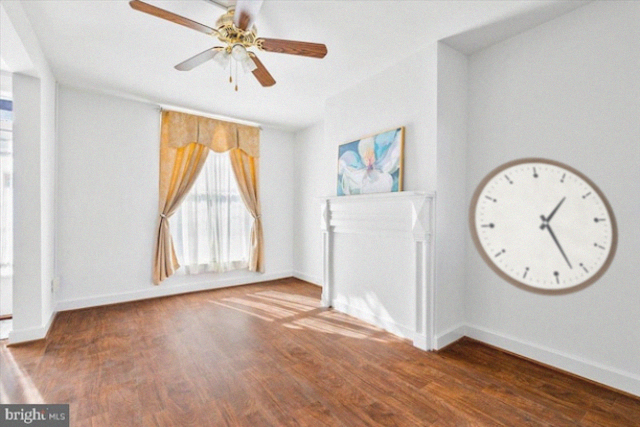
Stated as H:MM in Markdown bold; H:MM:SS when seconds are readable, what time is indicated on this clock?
**1:27**
